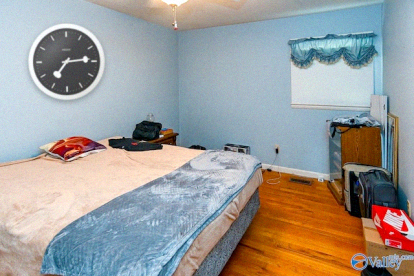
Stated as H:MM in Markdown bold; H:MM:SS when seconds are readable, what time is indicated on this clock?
**7:14**
